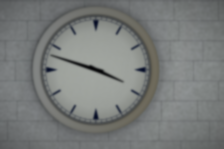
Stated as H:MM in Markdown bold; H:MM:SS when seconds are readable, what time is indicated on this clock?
**3:48**
